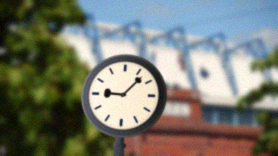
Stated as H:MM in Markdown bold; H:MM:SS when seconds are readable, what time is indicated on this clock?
**9:07**
